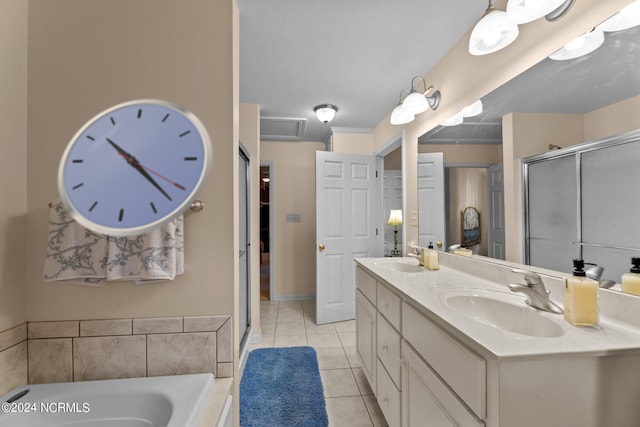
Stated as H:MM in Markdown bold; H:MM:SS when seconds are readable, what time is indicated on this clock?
**10:22:20**
